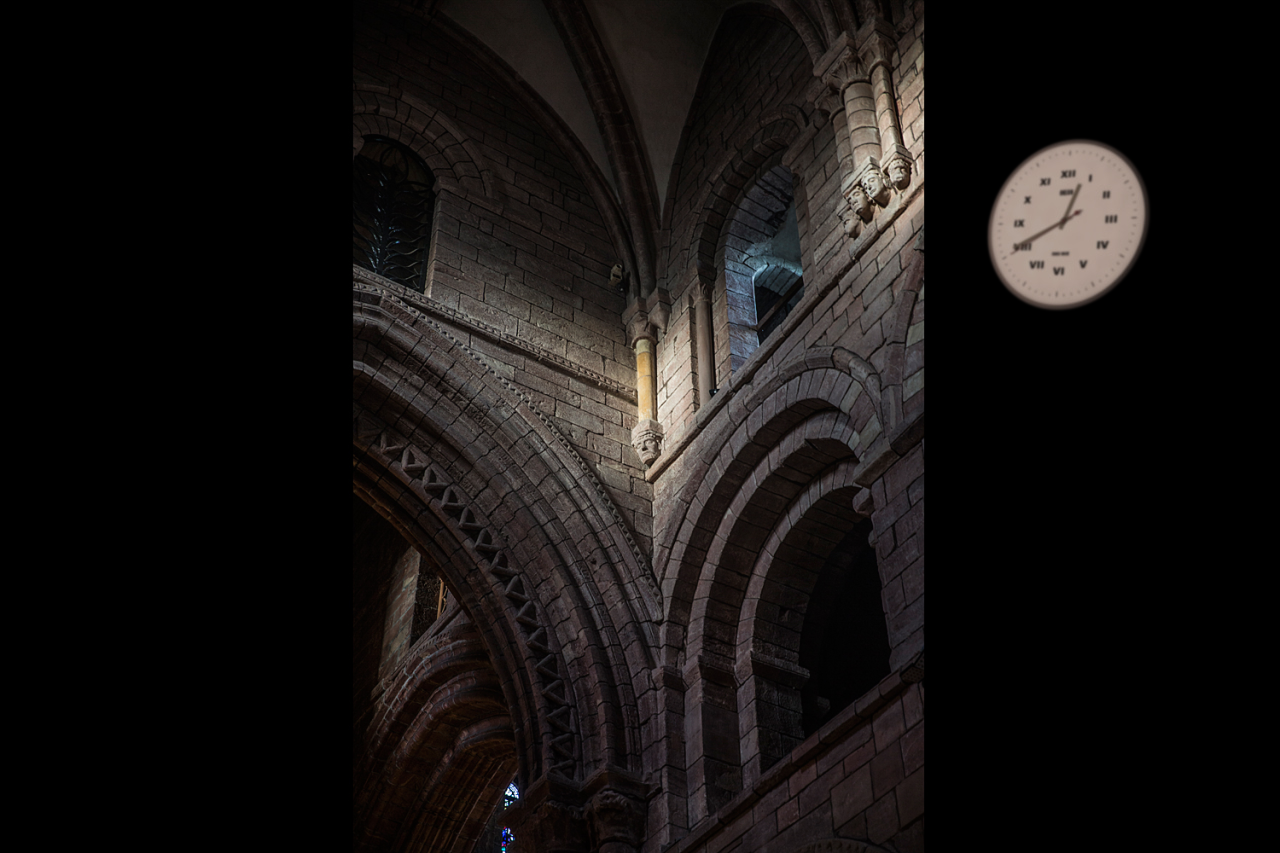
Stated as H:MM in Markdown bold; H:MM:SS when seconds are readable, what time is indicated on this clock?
**12:40:40**
